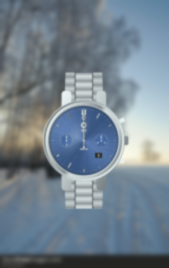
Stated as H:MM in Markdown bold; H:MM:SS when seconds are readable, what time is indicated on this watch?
**12:00**
